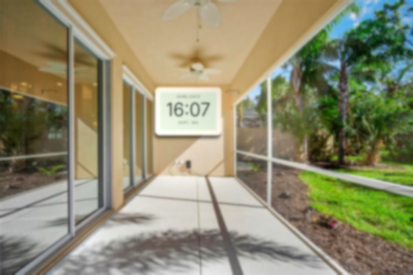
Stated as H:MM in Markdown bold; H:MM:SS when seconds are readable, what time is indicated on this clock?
**16:07**
